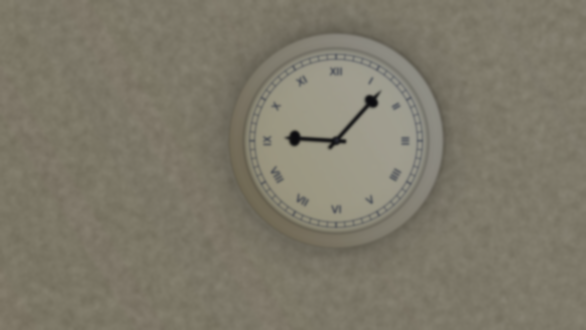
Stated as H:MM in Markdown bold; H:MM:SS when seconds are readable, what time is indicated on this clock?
**9:07**
